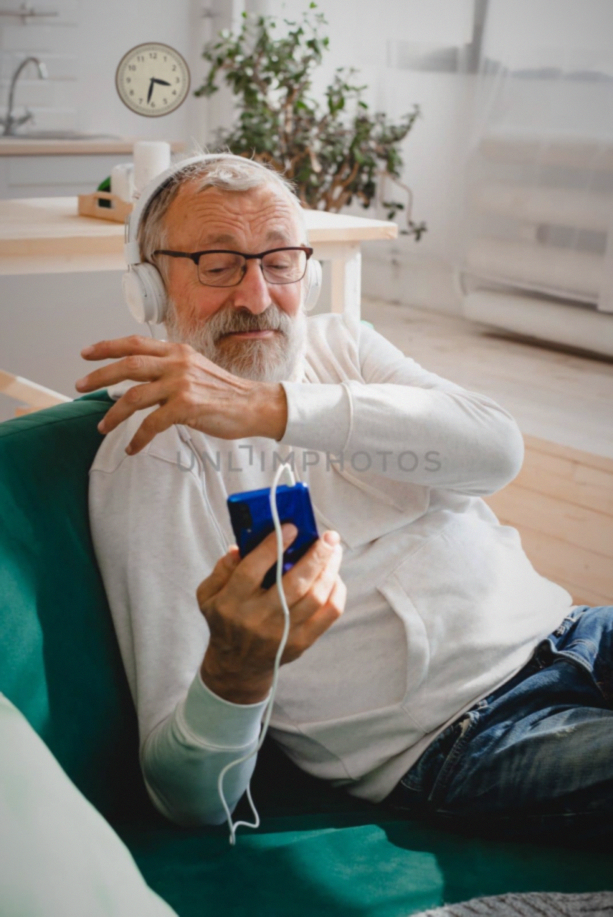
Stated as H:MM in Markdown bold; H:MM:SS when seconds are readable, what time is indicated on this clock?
**3:32**
